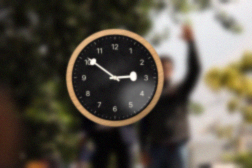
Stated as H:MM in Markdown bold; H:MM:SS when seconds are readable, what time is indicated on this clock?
**2:51**
